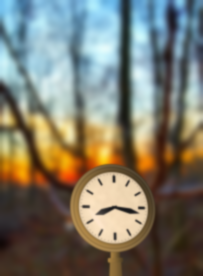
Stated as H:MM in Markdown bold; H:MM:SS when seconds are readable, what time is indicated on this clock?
**8:17**
